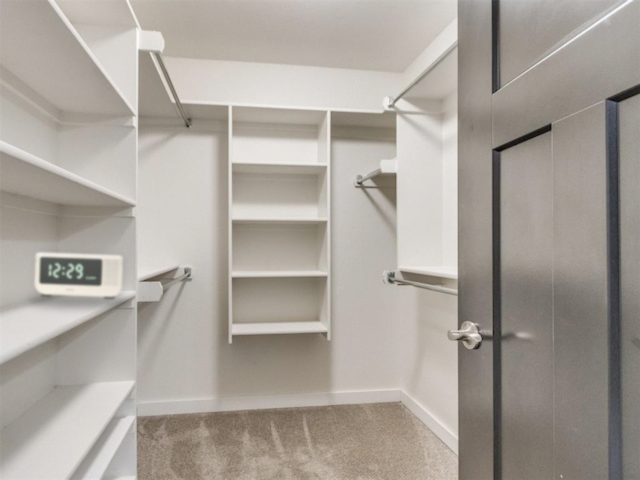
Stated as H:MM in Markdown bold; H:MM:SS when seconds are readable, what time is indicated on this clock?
**12:29**
